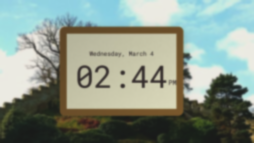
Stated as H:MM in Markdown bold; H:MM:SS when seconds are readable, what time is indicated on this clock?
**2:44**
